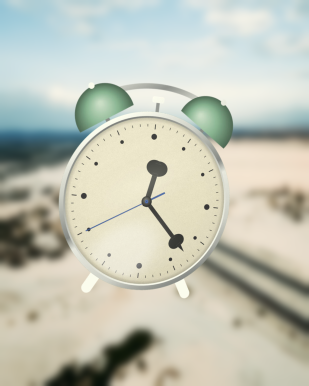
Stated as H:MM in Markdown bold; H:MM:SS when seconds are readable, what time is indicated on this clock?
**12:22:40**
